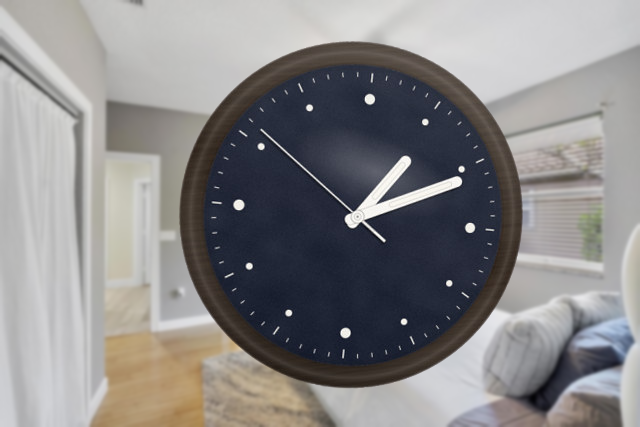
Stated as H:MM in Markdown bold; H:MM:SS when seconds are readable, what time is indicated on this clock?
**1:10:51**
